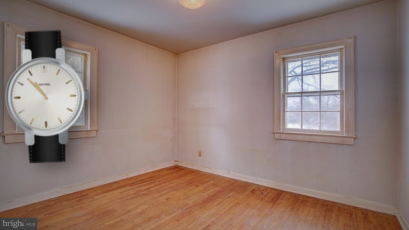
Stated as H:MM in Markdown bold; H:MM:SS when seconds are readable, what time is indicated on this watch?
**10:53**
